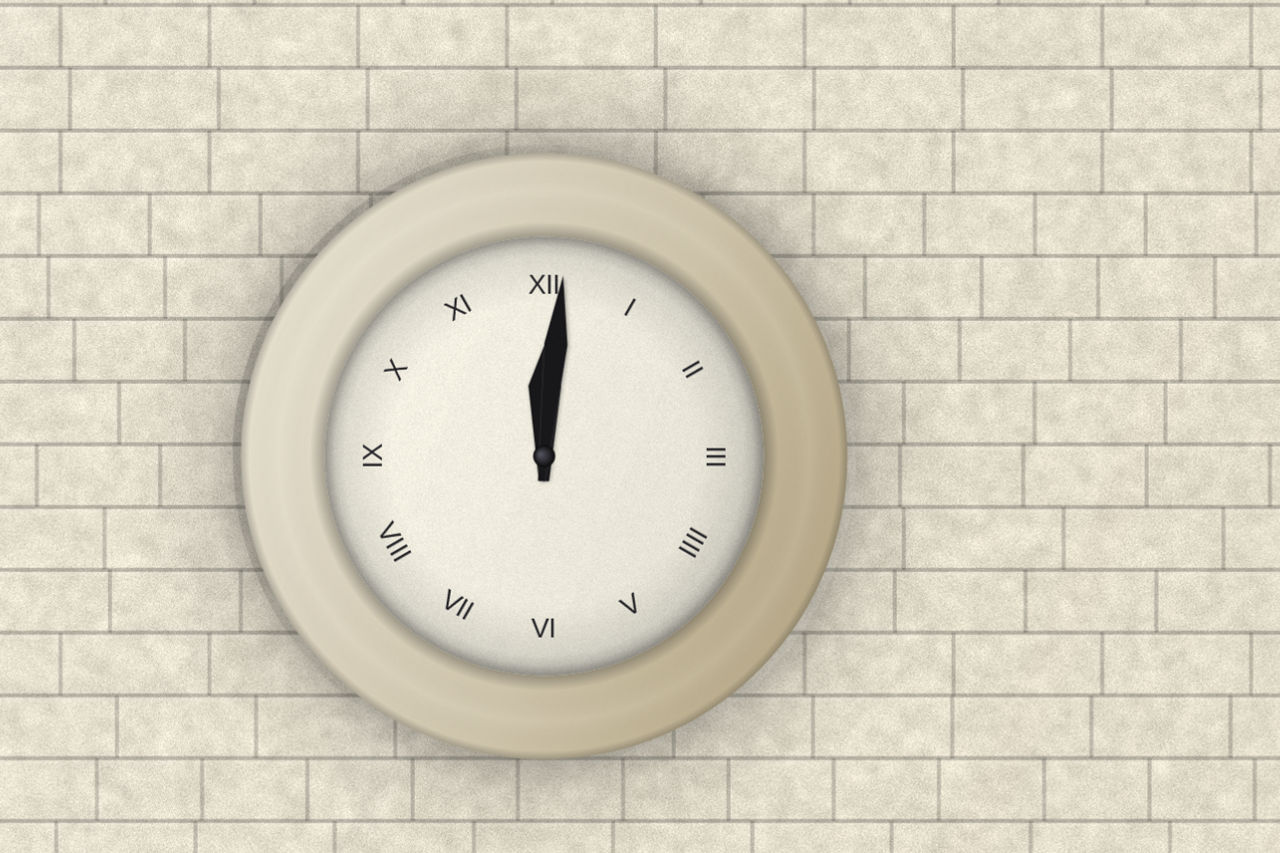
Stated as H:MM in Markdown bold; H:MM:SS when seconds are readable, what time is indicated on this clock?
**12:01**
